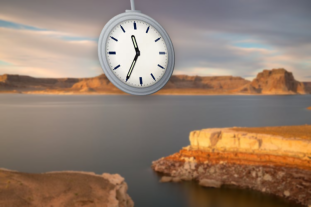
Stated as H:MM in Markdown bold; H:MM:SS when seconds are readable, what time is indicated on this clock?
**11:35**
